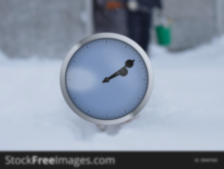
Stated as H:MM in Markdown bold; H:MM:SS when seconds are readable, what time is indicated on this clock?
**2:09**
